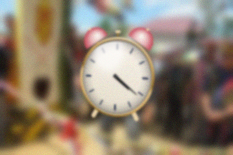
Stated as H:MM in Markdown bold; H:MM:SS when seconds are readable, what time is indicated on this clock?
**4:21**
